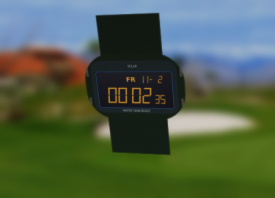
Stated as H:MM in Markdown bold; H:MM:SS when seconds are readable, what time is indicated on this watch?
**0:02:35**
